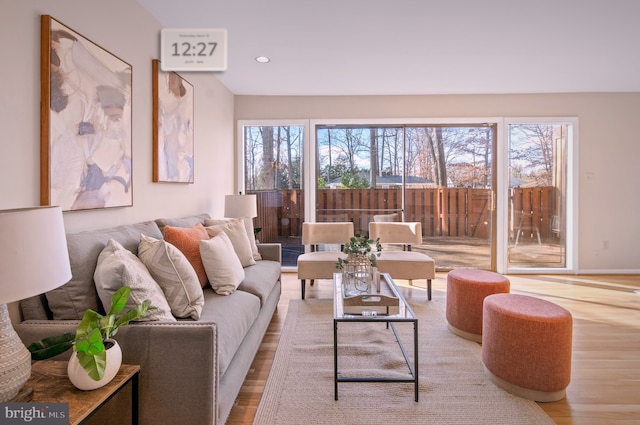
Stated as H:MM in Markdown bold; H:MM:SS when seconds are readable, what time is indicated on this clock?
**12:27**
